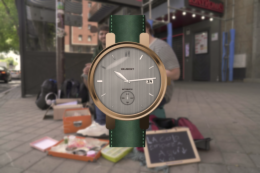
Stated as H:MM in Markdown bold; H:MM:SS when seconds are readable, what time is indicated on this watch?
**10:14**
